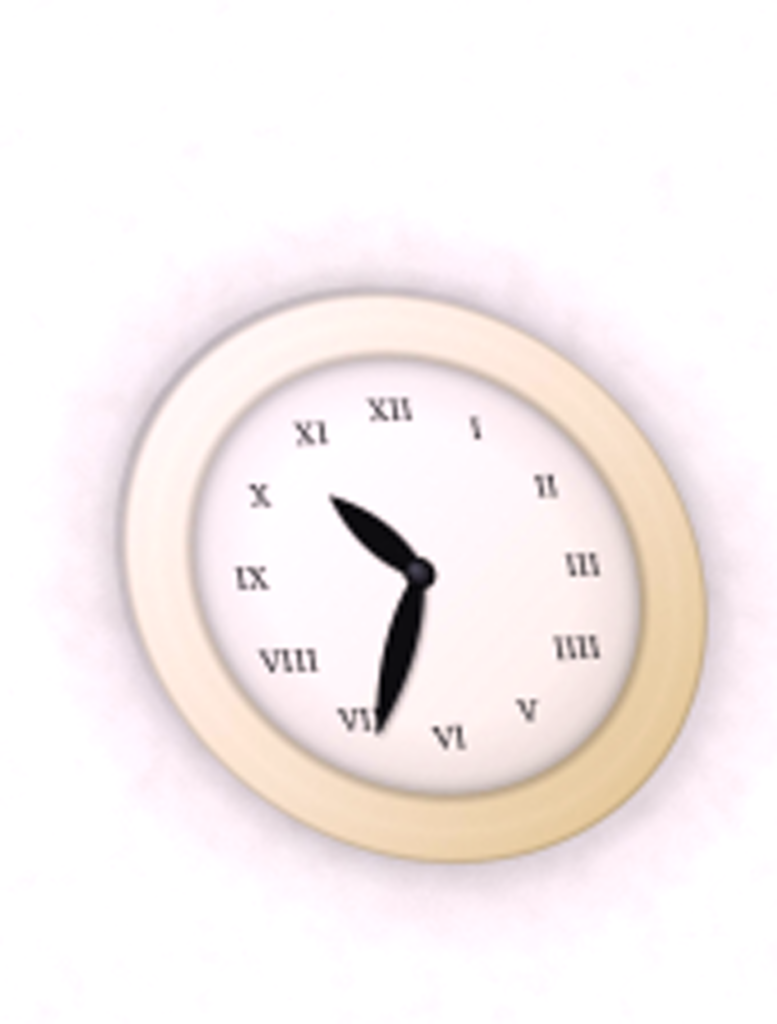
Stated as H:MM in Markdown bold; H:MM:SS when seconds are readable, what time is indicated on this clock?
**10:34**
